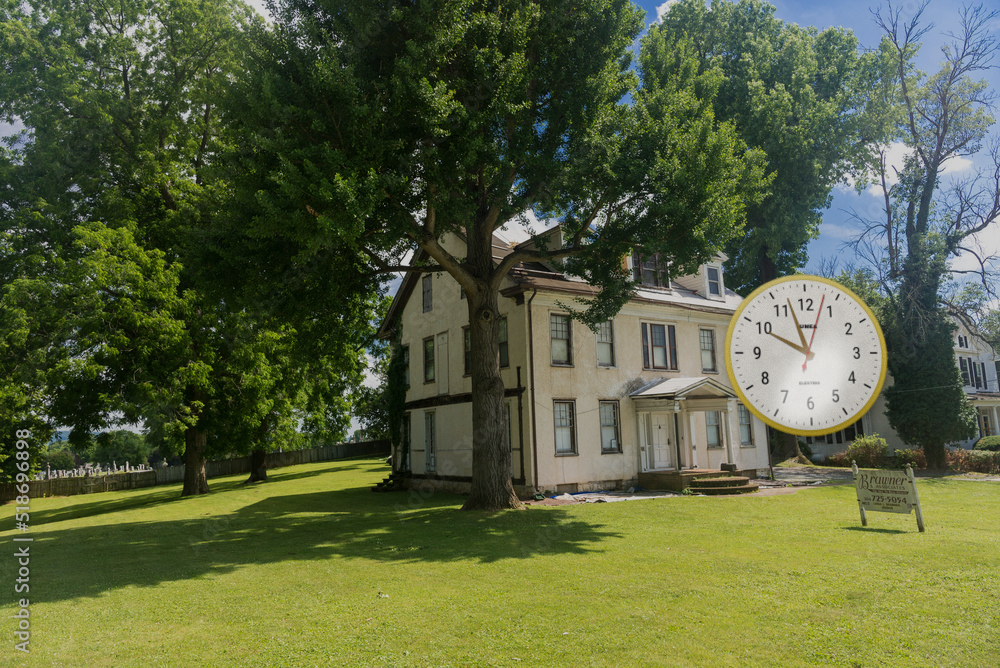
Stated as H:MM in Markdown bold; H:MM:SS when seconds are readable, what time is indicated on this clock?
**9:57:03**
